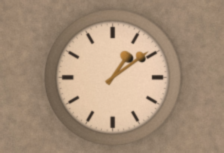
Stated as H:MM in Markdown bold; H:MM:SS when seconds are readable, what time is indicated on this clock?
**1:09**
